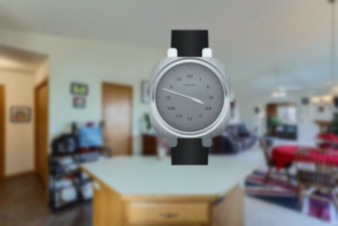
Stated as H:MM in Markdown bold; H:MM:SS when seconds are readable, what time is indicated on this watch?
**3:48**
